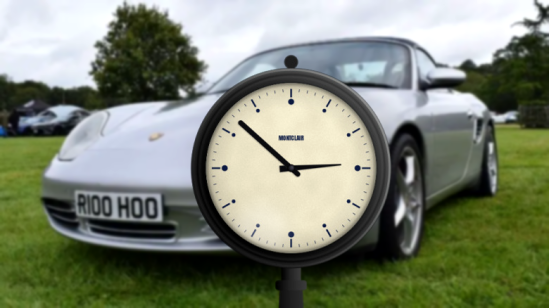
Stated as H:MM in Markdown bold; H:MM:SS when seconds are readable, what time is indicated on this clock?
**2:52**
